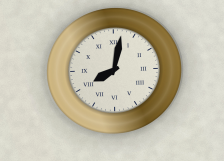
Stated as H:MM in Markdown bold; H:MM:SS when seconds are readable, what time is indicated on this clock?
**8:02**
